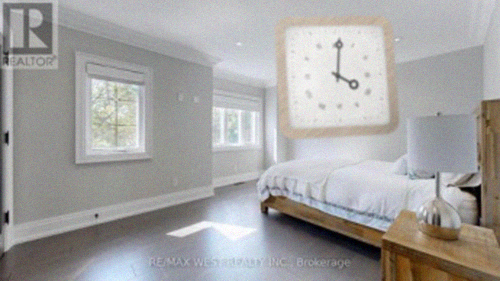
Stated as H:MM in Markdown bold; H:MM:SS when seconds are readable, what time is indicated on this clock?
**4:01**
